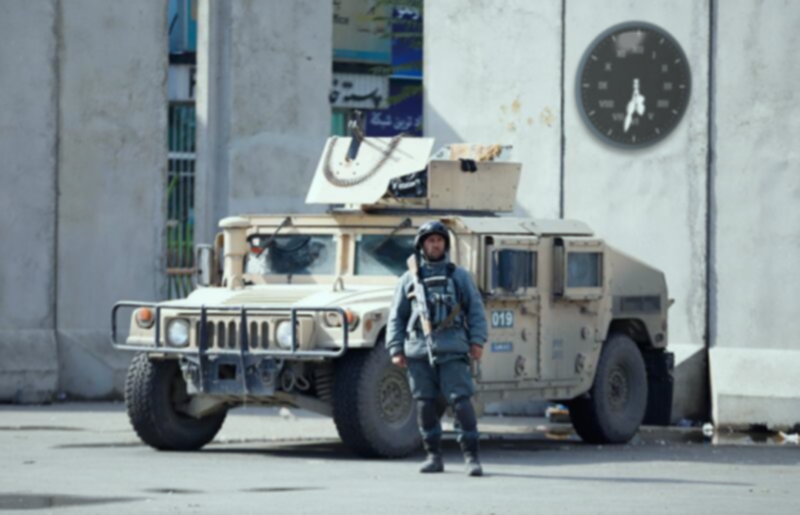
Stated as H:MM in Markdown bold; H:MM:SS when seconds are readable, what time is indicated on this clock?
**5:32**
